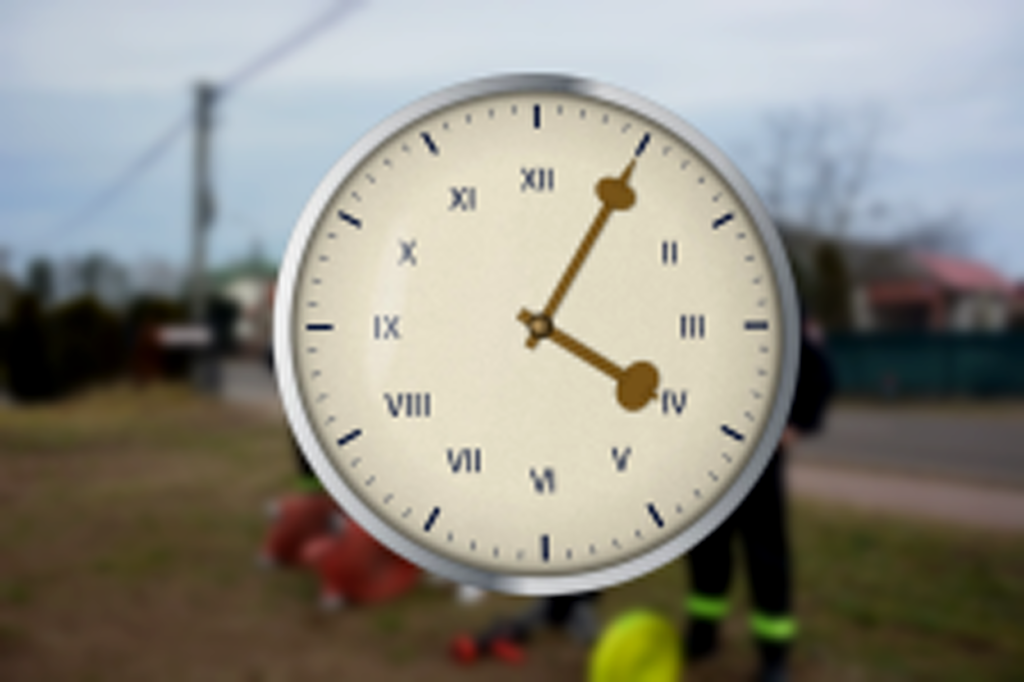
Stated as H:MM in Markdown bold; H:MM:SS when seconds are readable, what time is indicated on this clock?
**4:05**
